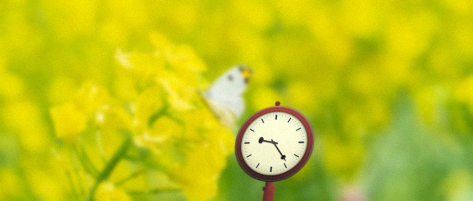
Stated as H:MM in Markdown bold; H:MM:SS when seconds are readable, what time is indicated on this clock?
**9:24**
